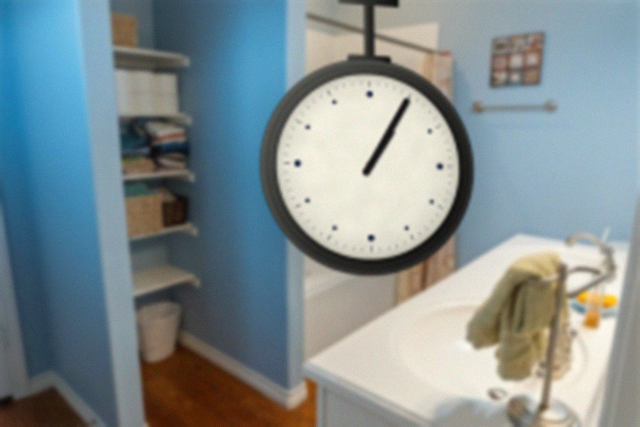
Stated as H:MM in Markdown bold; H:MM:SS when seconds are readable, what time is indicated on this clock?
**1:05**
